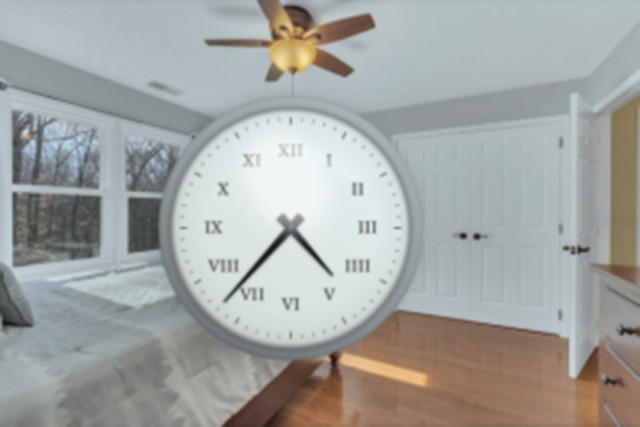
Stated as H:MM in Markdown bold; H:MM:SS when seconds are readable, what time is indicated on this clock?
**4:37**
